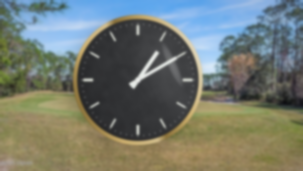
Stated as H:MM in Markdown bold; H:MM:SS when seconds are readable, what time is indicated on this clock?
**1:10**
